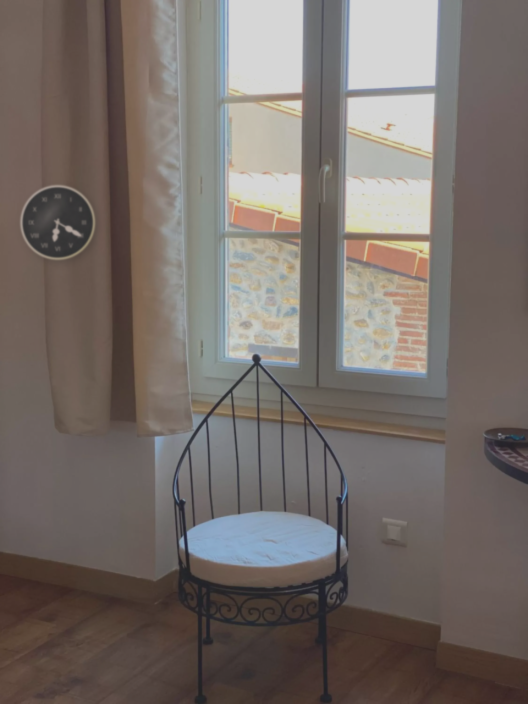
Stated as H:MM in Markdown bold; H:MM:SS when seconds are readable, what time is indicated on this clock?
**6:20**
